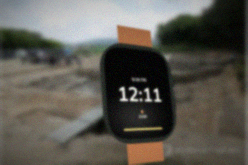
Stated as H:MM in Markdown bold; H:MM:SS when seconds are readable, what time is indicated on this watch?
**12:11**
